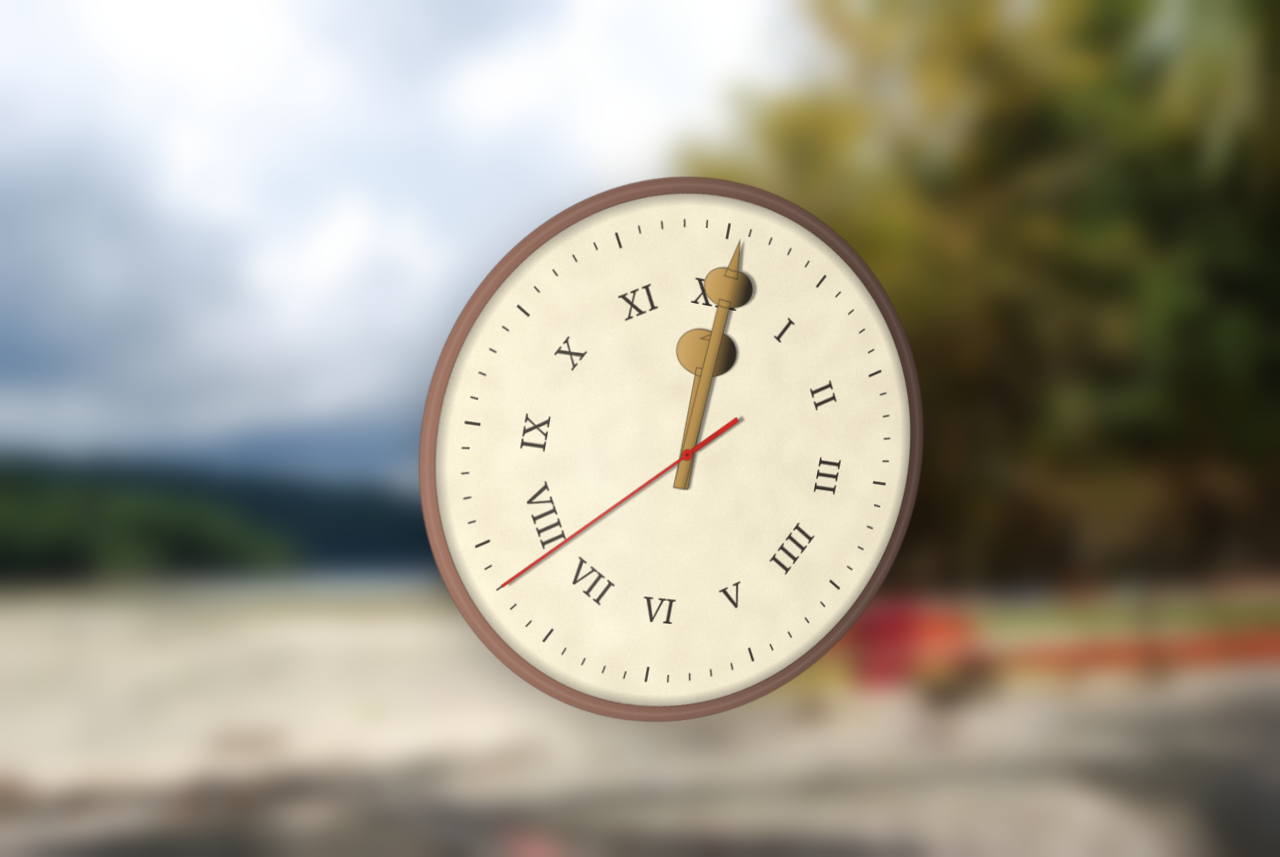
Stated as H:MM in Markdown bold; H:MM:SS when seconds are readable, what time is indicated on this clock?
**12:00:38**
